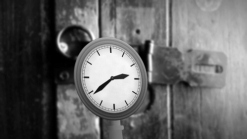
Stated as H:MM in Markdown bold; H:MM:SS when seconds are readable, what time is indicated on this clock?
**2:39**
